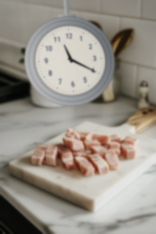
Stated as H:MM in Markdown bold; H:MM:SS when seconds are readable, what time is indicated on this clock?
**11:20**
